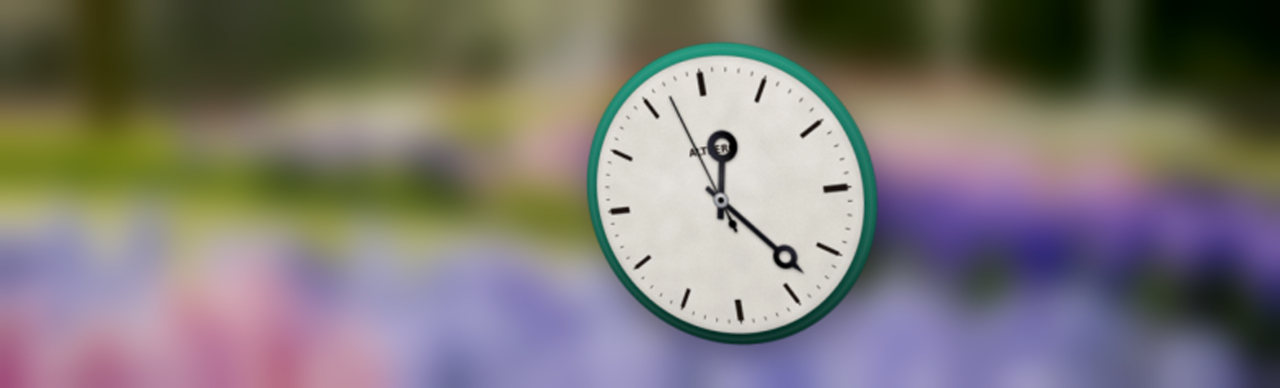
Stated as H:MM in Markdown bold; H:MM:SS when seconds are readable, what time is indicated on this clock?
**12:22:57**
